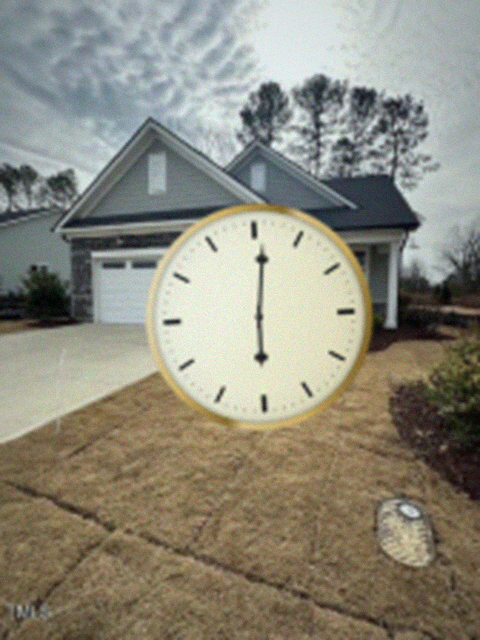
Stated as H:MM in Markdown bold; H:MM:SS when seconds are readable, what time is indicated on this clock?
**6:01**
